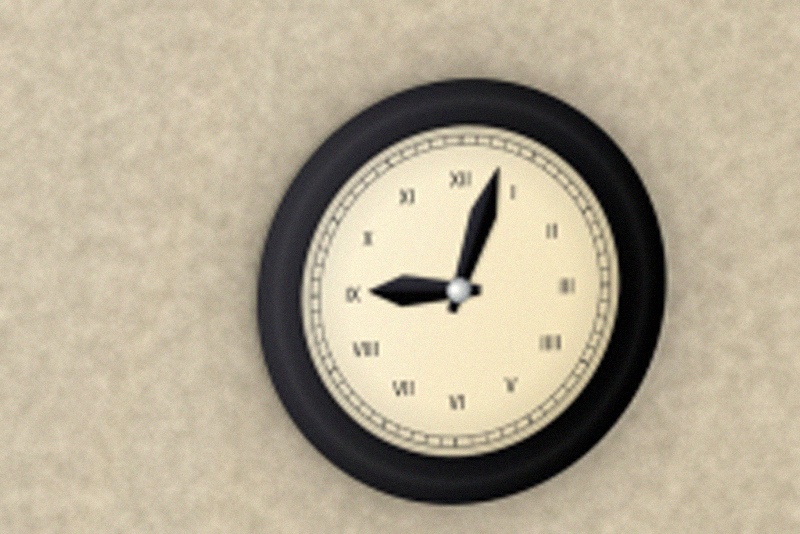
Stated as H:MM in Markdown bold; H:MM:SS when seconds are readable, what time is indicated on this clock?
**9:03**
